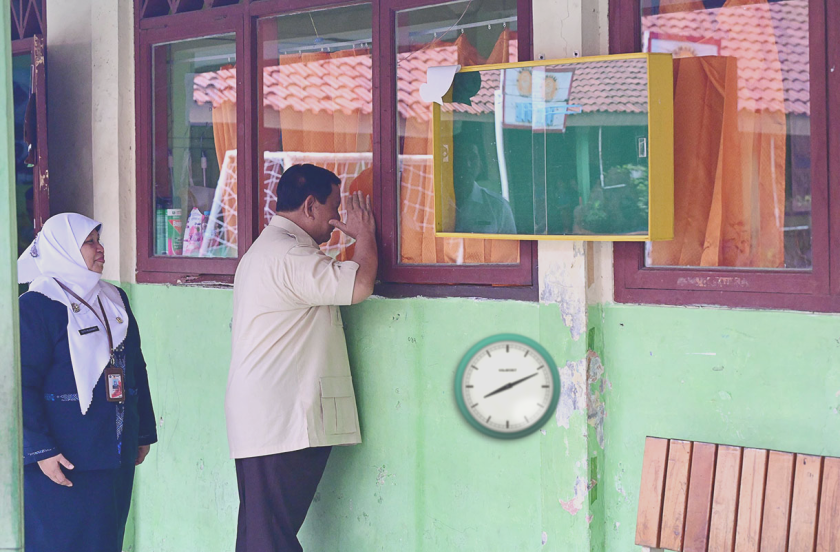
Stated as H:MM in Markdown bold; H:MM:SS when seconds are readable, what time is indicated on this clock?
**8:11**
